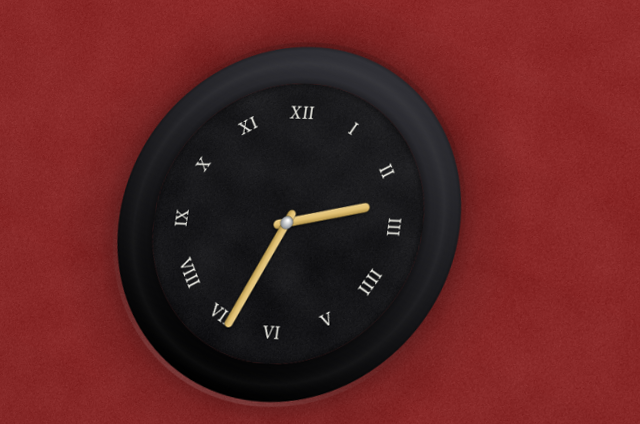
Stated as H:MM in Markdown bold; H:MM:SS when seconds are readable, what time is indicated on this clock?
**2:34**
